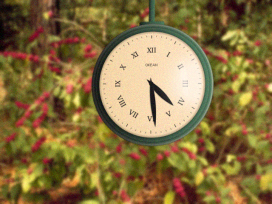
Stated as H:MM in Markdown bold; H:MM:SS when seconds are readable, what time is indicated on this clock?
**4:29**
